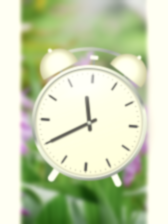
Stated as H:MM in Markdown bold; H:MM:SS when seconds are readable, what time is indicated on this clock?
**11:40**
